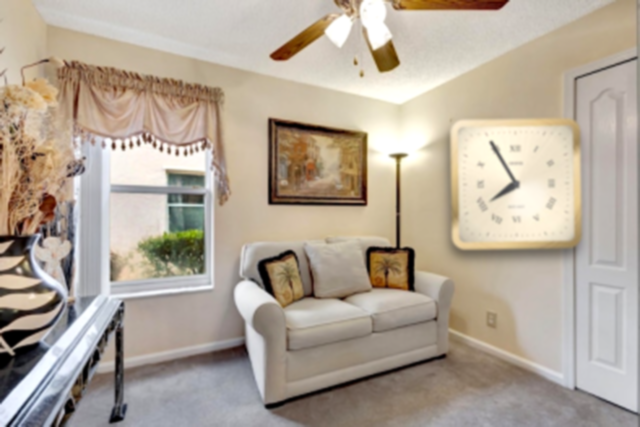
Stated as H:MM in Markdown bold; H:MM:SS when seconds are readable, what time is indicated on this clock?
**7:55**
